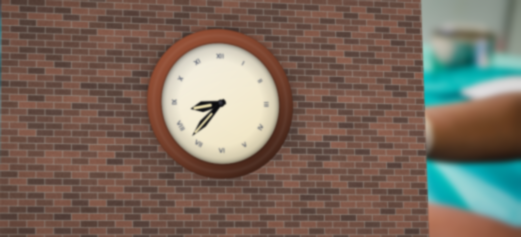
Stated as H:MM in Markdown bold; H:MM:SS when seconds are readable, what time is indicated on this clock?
**8:37**
